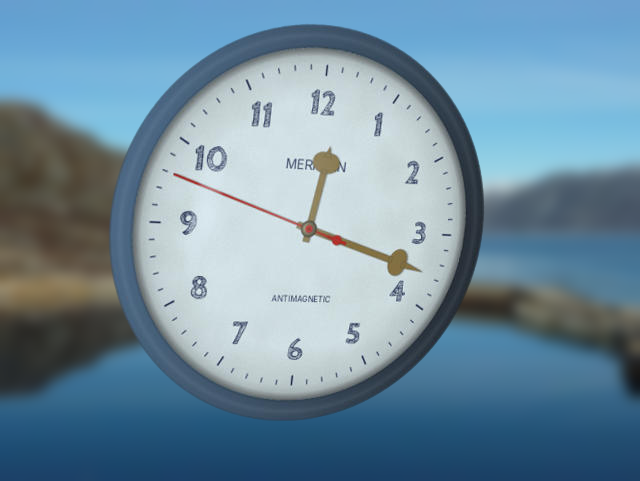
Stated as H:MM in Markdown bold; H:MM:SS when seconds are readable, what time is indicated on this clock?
**12:17:48**
